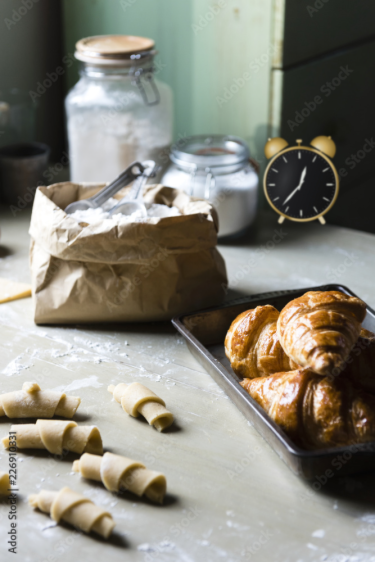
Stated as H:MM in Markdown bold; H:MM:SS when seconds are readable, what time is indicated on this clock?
**12:37**
